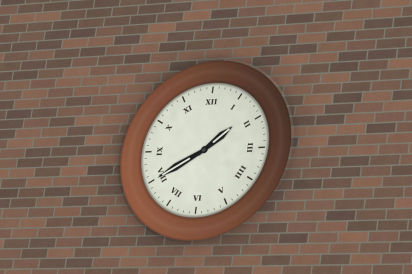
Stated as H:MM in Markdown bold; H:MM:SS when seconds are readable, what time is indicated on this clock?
**1:40**
